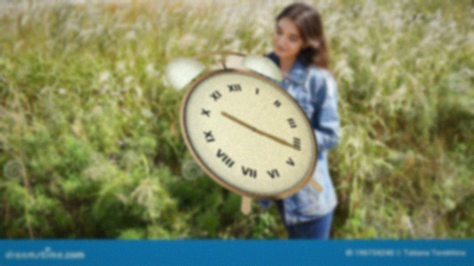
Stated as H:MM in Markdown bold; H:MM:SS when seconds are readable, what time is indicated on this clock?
**10:21**
